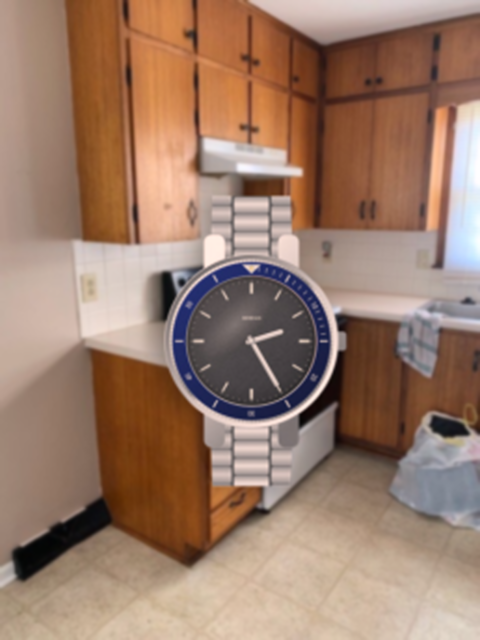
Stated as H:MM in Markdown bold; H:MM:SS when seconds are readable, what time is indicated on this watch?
**2:25**
